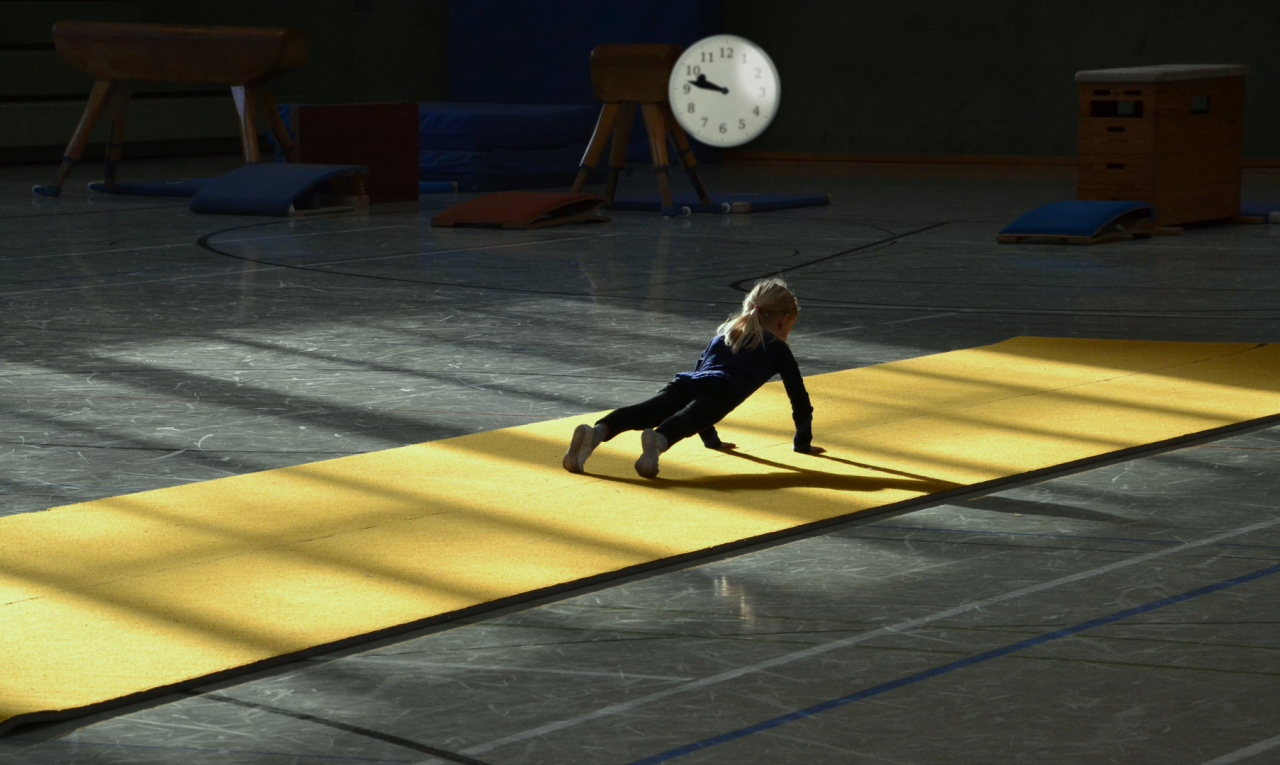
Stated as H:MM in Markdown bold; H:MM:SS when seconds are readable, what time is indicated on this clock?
**9:47**
